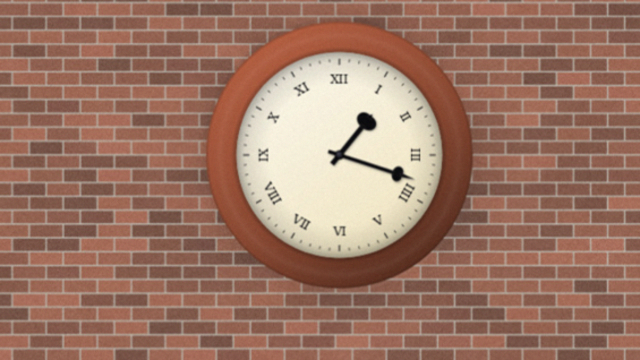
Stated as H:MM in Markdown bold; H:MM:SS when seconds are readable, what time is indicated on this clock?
**1:18**
